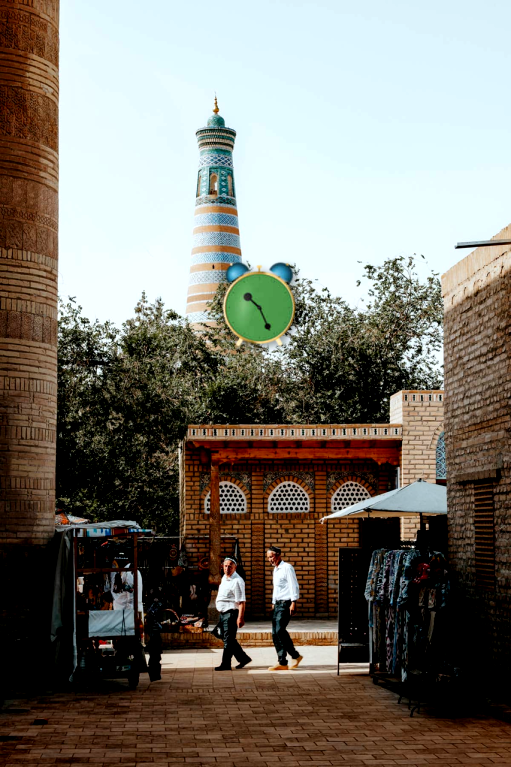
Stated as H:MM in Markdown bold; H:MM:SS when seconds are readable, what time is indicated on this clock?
**10:26**
